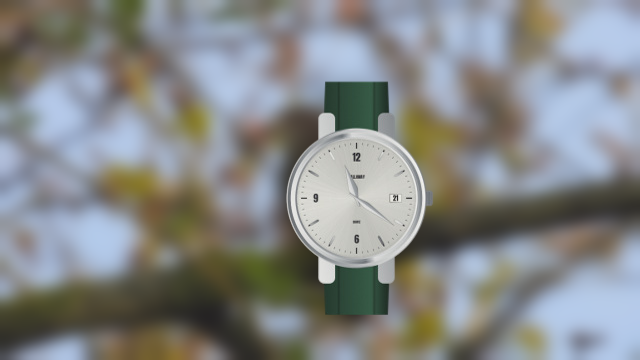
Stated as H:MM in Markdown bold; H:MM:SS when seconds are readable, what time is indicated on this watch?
**11:21**
